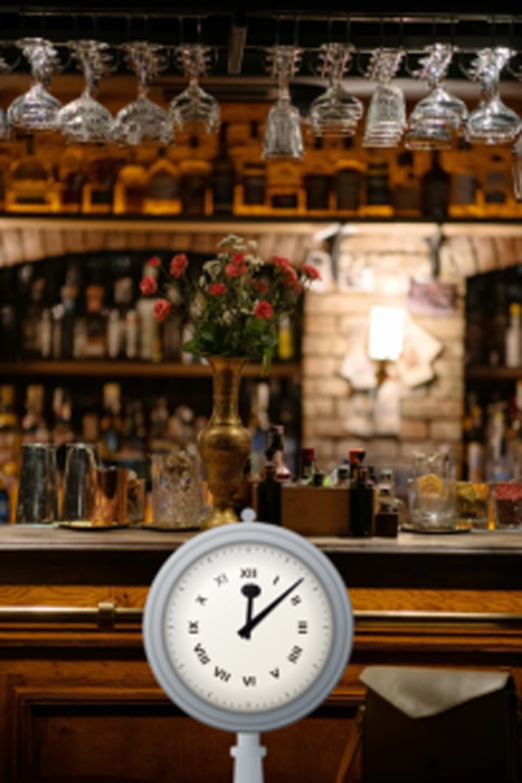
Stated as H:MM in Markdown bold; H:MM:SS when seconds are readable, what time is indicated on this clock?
**12:08**
